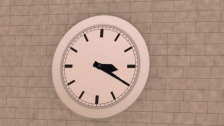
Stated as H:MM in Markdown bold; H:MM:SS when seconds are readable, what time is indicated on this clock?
**3:20**
